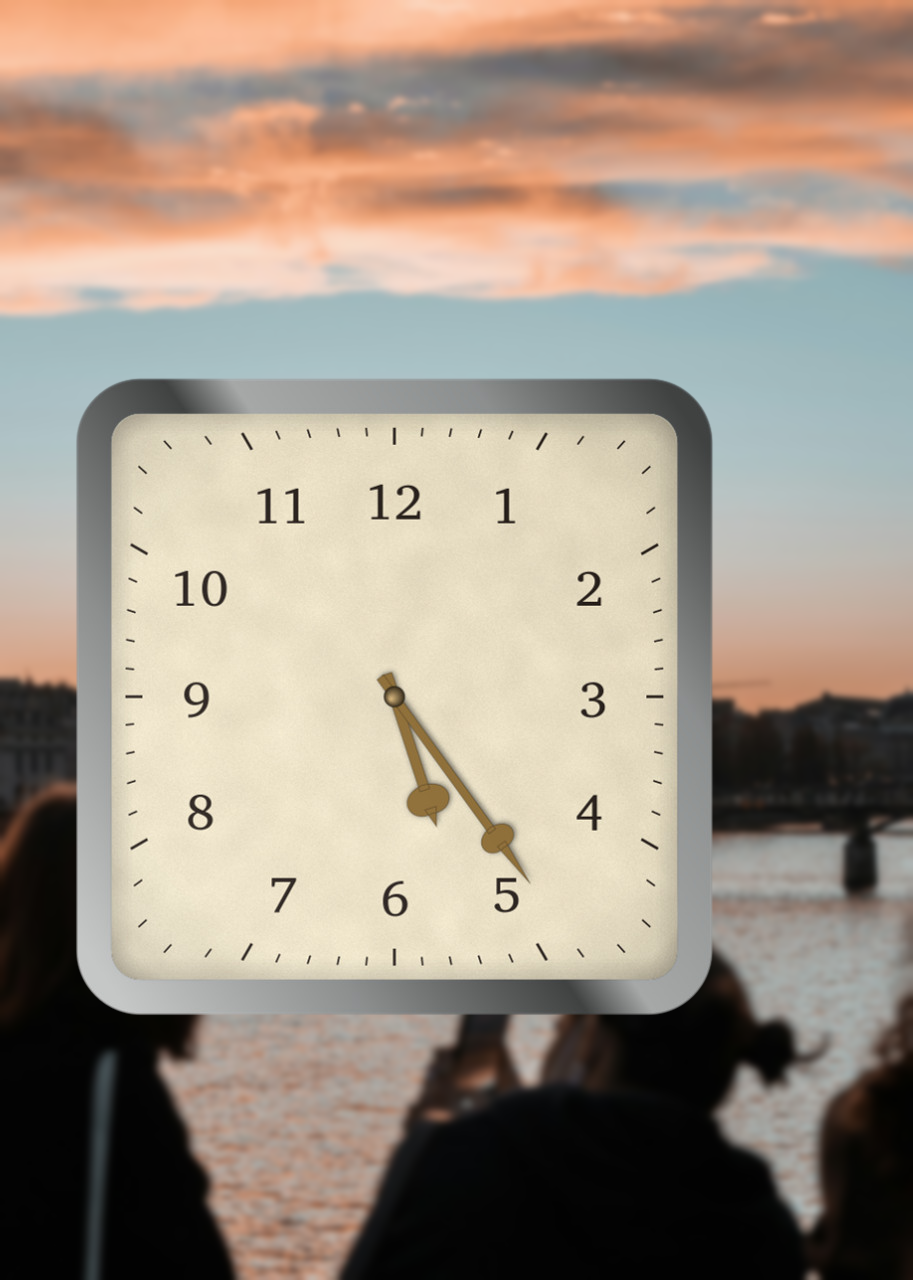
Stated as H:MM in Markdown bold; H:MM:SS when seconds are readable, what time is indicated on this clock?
**5:24**
